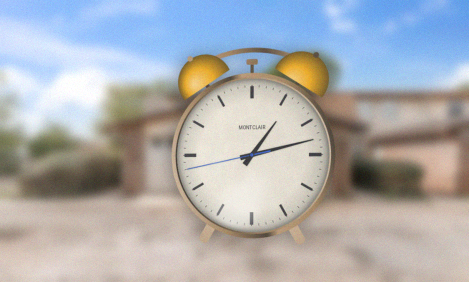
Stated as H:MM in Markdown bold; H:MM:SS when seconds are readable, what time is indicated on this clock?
**1:12:43**
